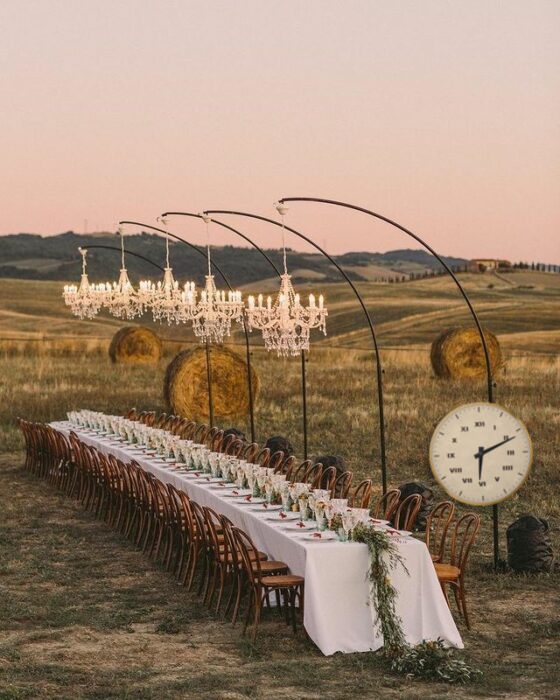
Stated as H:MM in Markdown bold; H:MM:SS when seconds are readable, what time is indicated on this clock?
**6:11**
